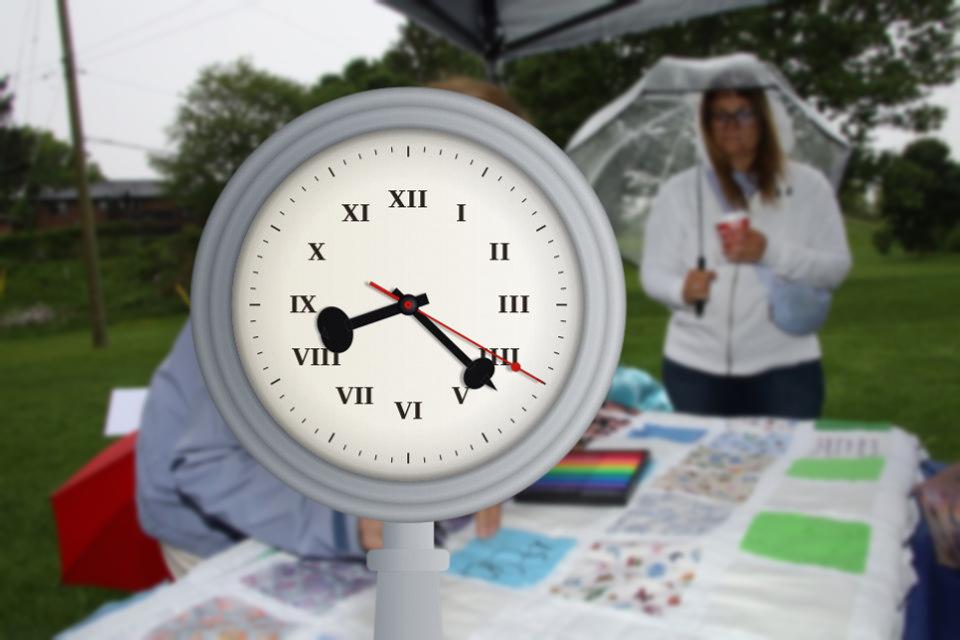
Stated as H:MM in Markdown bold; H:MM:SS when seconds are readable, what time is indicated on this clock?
**8:22:20**
